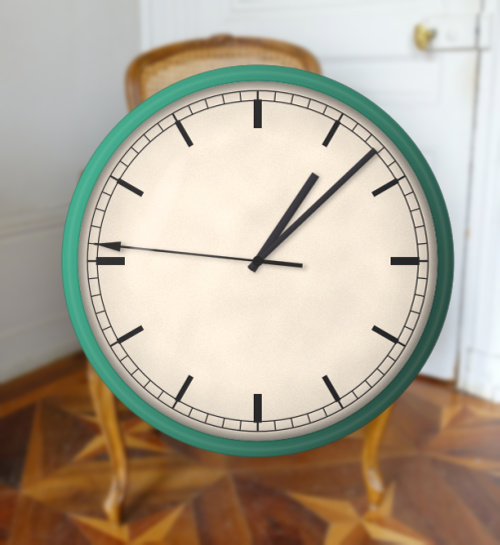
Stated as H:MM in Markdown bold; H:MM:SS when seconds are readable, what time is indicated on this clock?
**1:07:46**
